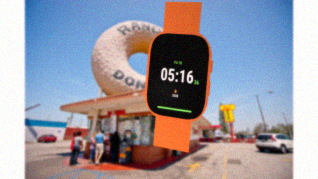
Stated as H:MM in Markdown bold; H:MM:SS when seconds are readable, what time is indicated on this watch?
**5:16**
